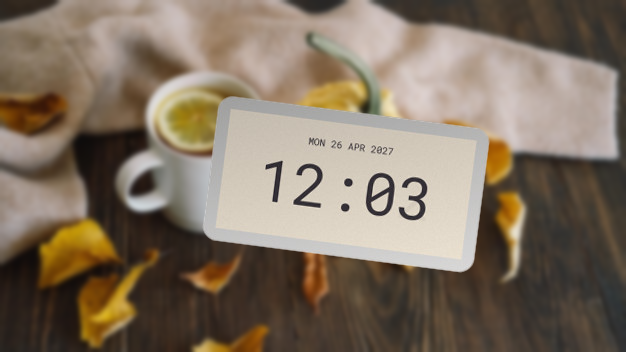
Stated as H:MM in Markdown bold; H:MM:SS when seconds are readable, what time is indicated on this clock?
**12:03**
